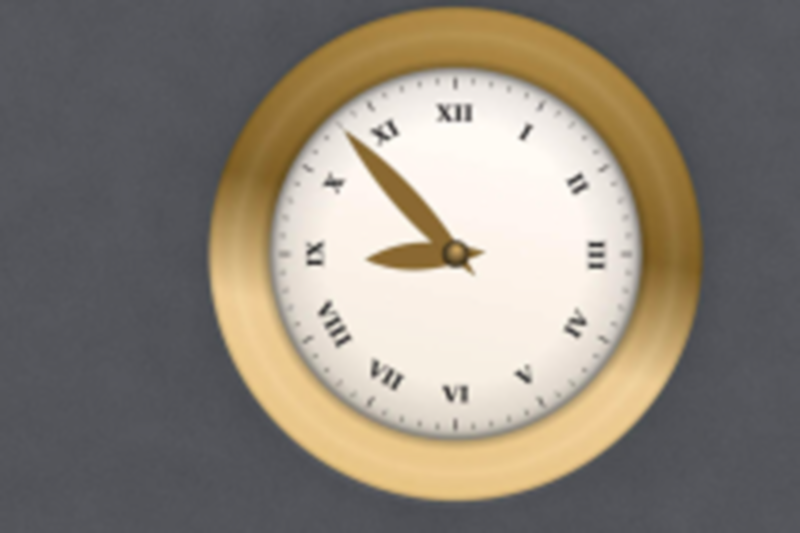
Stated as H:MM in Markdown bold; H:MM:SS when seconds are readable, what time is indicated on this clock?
**8:53**
